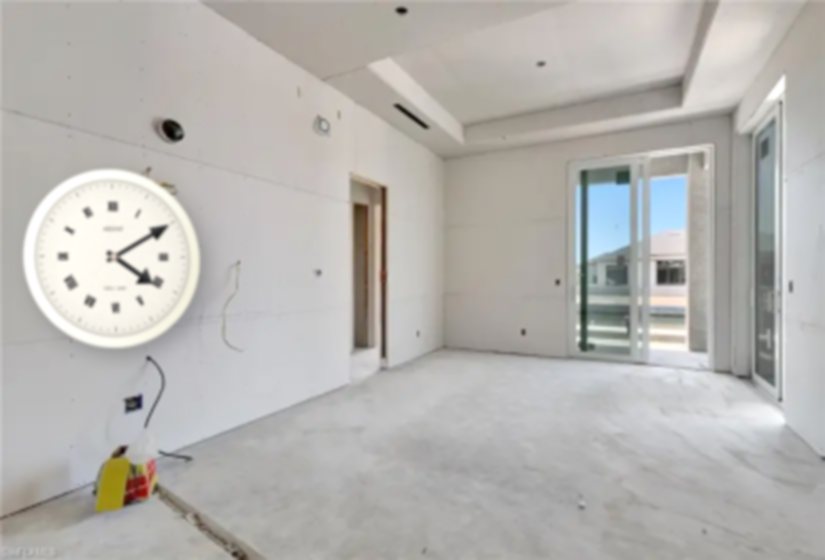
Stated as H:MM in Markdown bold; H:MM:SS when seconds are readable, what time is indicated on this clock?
**4:10**
